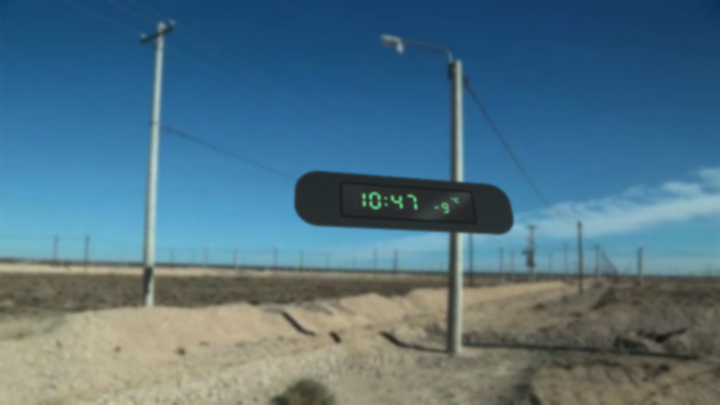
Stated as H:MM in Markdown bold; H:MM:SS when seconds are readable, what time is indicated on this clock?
**10:47**
